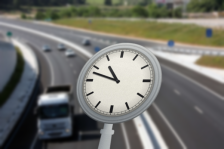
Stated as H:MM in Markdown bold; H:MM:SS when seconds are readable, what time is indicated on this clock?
**10:48**
